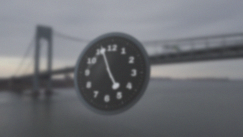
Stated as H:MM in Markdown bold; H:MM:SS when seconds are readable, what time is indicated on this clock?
**4:56**
